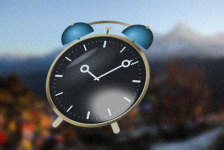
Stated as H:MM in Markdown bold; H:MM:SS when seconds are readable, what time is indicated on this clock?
**10:09**
